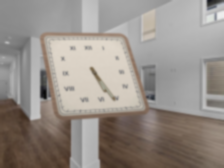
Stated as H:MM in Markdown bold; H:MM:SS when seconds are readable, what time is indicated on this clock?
**5:26**
